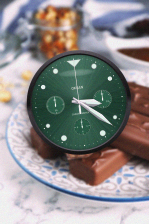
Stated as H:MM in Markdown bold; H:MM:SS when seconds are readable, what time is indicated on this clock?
**3:22**
